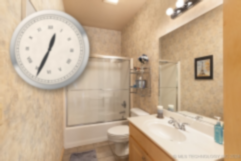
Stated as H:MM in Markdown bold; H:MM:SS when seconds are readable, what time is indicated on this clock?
**12:34**
